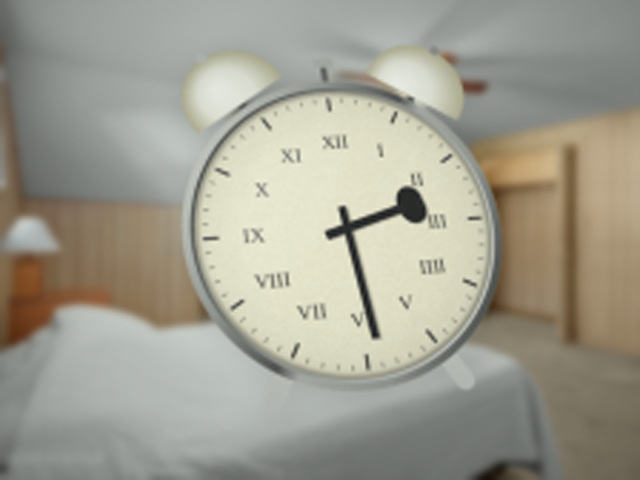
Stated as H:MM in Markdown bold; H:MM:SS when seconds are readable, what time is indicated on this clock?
**2:29**
